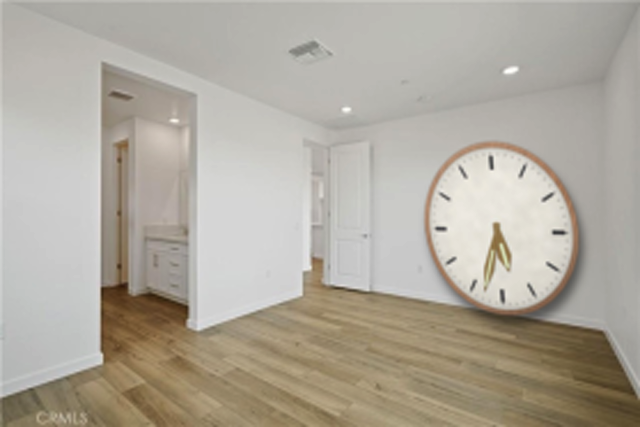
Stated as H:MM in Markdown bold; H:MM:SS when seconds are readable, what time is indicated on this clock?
**5:33**
